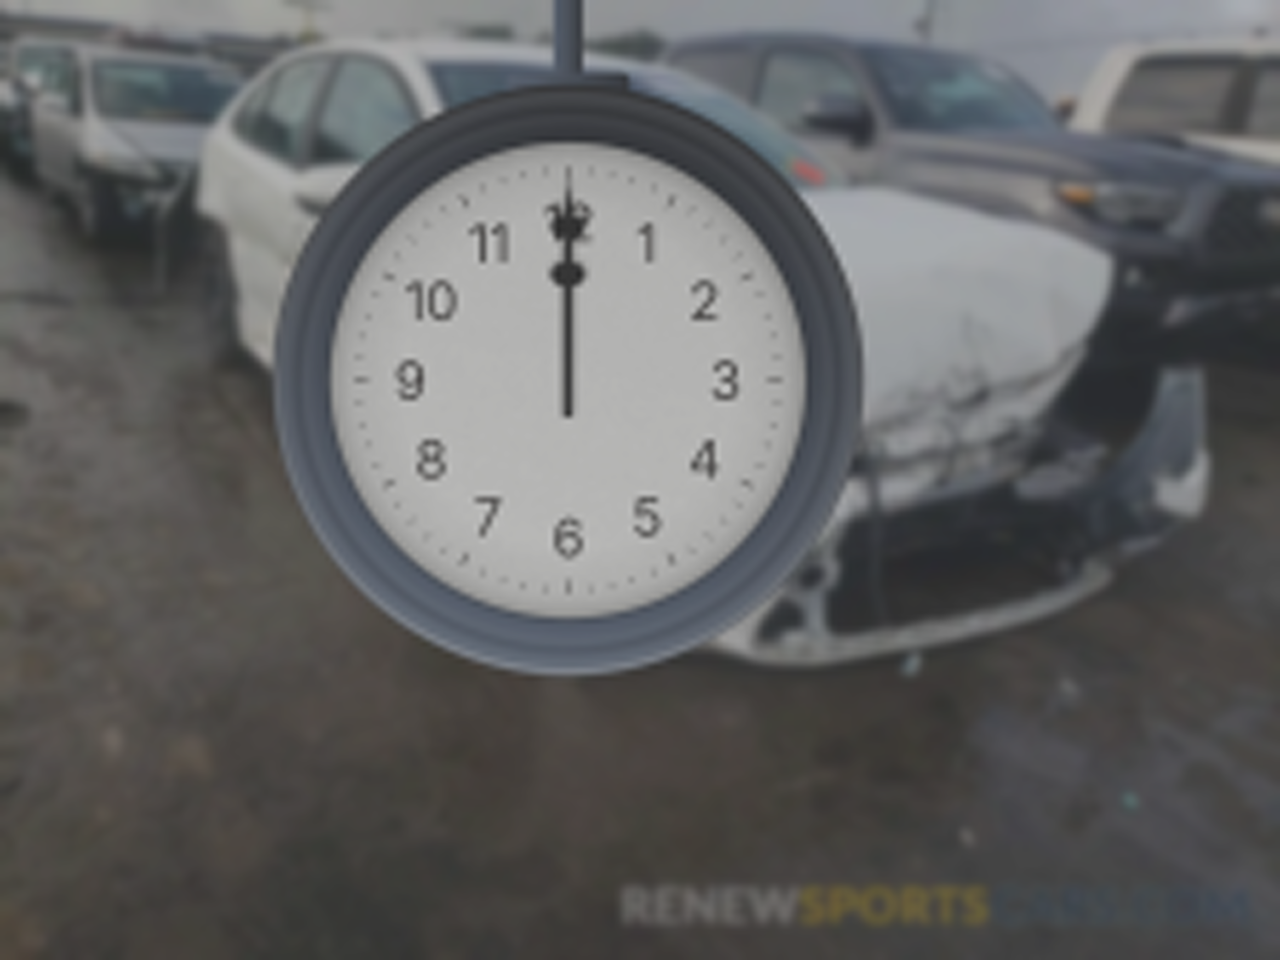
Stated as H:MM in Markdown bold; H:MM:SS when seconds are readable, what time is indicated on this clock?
**12:00**
